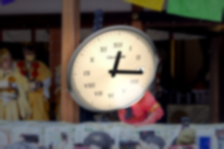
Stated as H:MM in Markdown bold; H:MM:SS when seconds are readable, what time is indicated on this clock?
**12:16**
